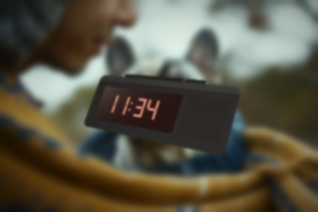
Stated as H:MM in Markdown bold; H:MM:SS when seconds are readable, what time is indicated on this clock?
**11:34**
